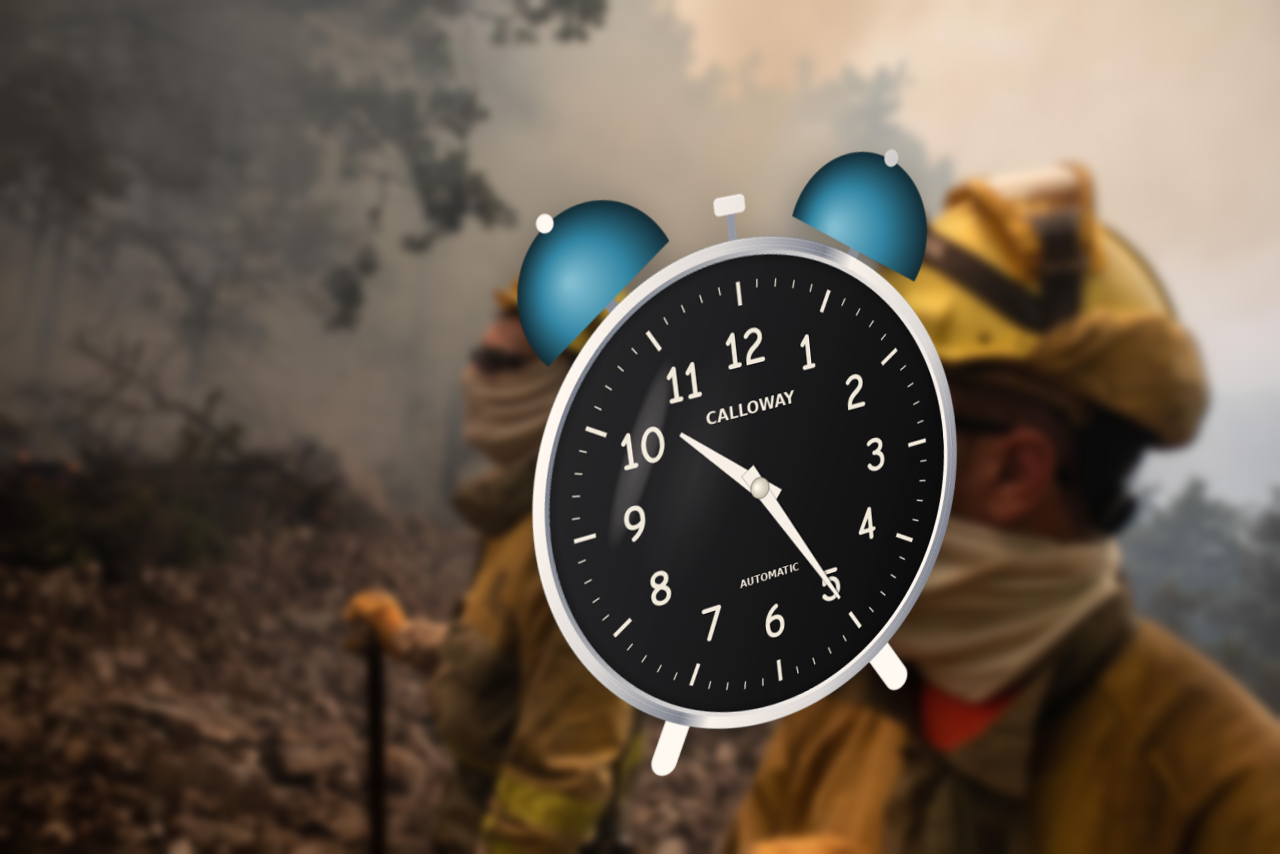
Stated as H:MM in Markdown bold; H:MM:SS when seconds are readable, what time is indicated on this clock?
**10:25**
